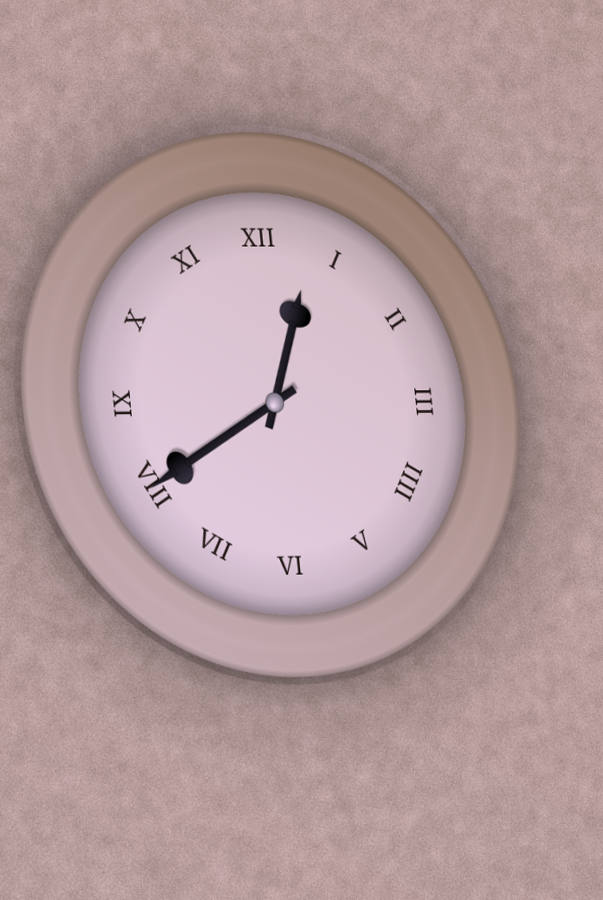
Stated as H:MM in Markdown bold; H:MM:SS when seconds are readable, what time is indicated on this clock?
**12:40**
